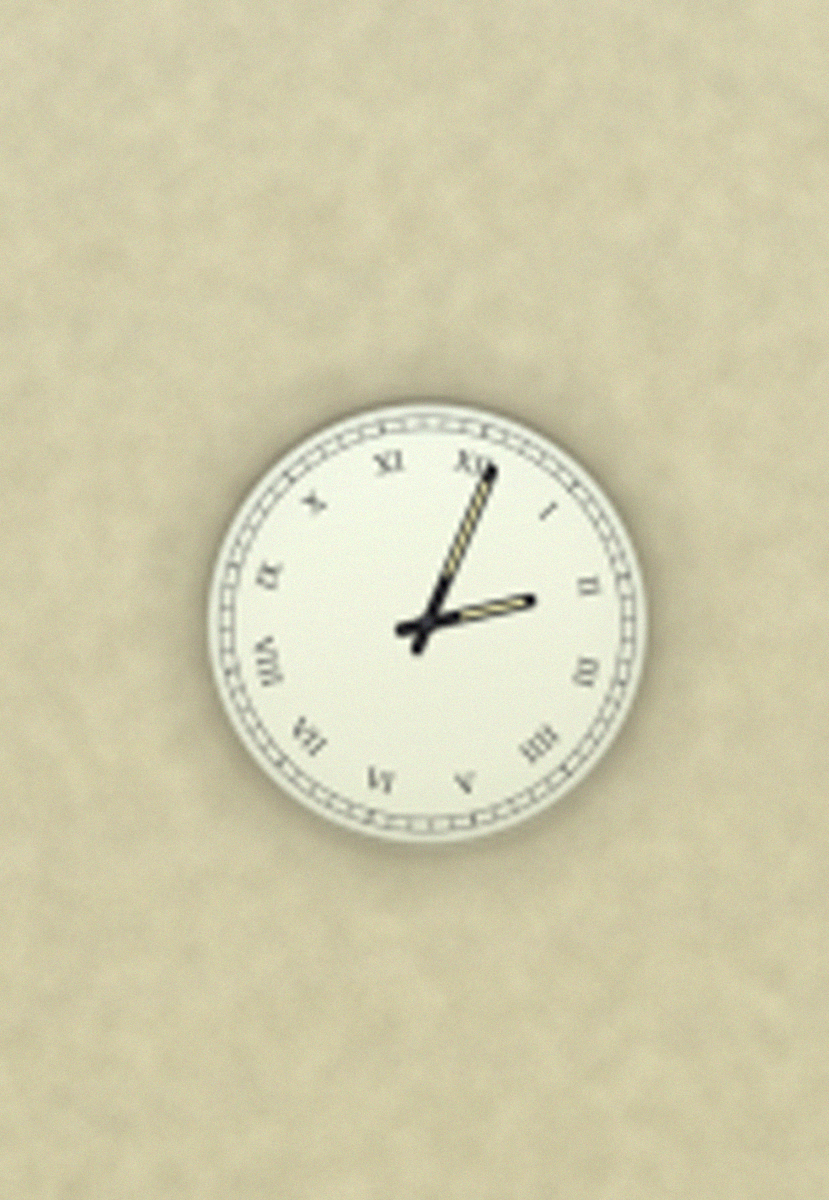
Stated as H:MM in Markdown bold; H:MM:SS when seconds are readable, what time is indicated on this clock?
**2:01**
